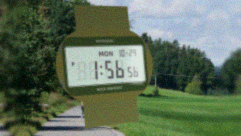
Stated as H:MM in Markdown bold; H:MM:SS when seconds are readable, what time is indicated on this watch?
**1:56:56**
